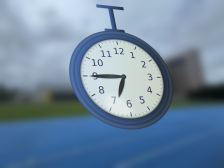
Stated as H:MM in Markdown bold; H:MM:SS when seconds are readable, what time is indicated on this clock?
**6:45**
